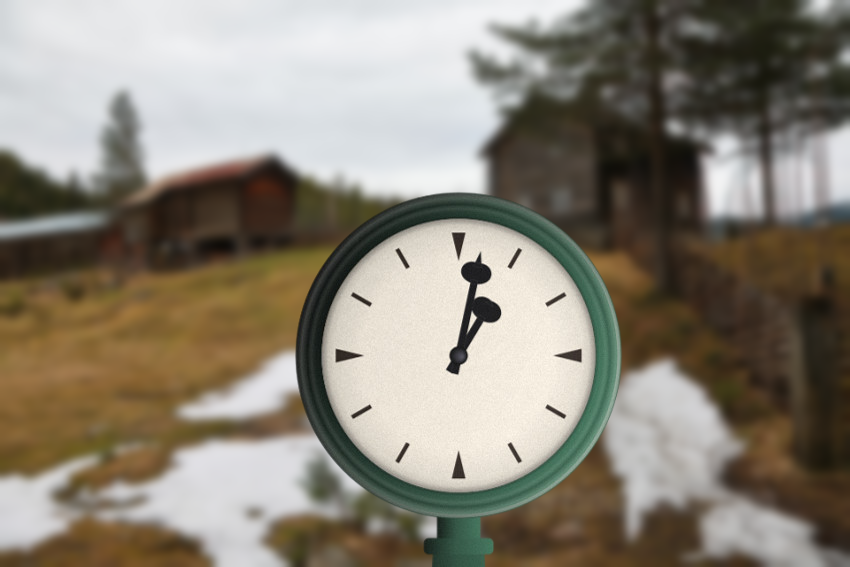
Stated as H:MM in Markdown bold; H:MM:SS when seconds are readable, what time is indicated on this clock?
**1:02**
